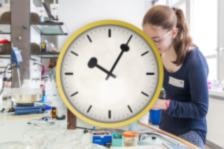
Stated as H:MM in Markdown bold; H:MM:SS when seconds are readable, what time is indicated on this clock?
**10:05**
